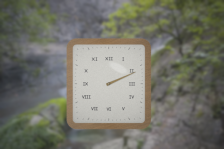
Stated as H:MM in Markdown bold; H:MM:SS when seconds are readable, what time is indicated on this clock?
**2:11**
